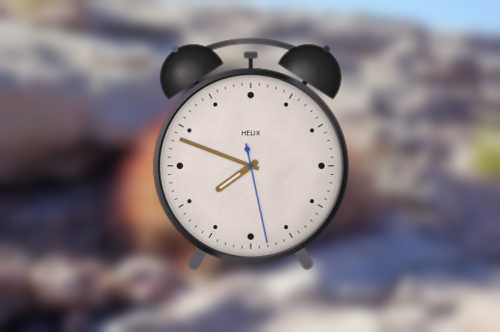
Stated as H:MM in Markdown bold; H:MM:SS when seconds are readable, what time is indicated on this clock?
**7:48:28**
